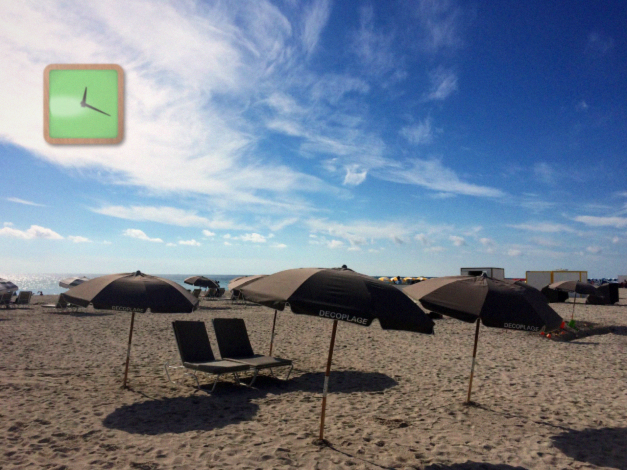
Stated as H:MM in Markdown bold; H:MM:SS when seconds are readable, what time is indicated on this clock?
**12:19**
